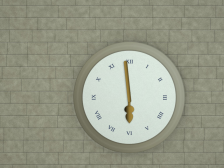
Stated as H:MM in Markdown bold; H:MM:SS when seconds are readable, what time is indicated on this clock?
**5:59**
